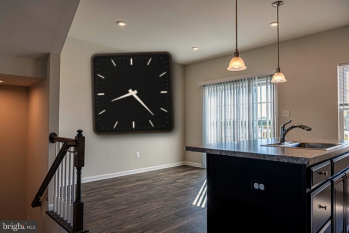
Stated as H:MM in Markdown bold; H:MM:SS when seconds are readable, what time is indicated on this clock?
**8:23**
